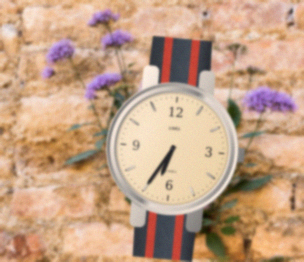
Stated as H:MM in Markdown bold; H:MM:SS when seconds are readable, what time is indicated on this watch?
**6:35**
